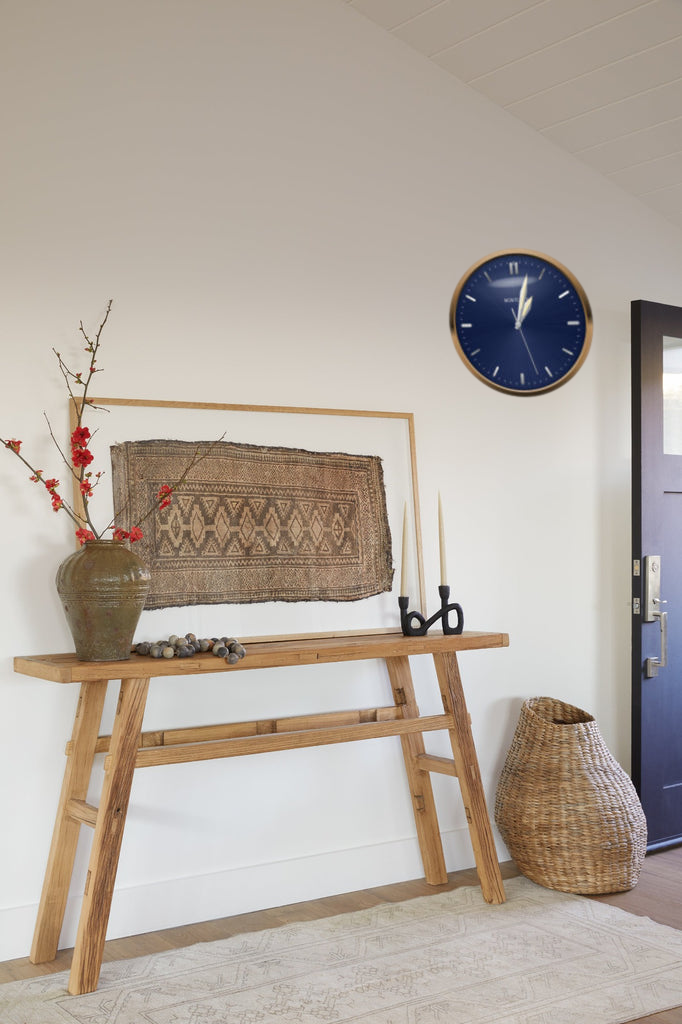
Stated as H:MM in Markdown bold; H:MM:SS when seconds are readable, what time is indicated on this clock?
**1:02:27**
